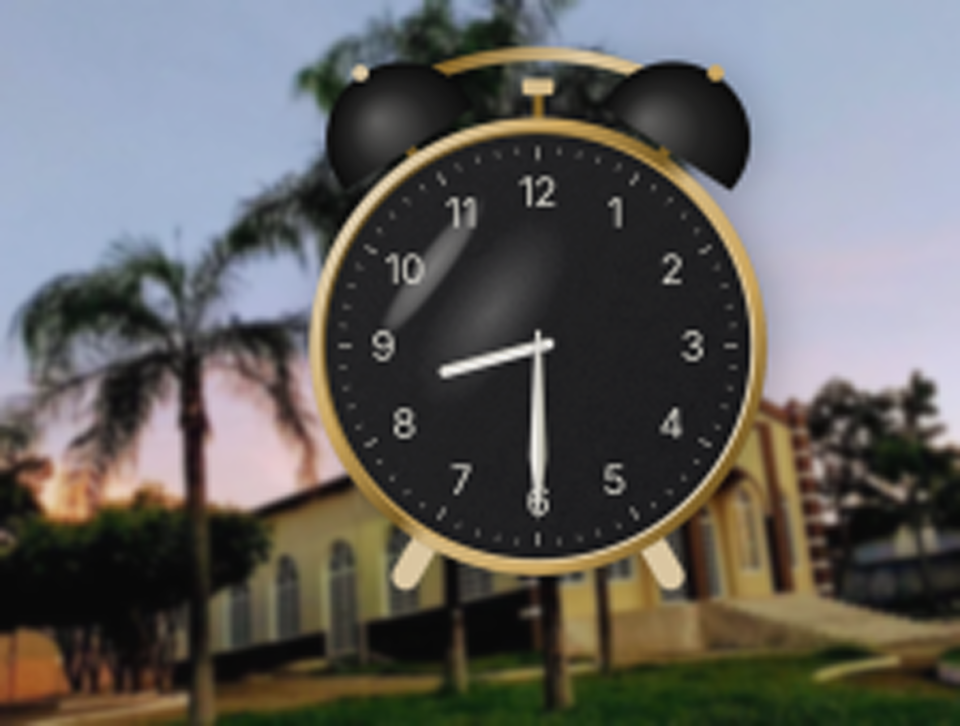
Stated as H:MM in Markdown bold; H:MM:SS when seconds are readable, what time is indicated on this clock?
**8:30**
